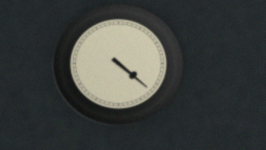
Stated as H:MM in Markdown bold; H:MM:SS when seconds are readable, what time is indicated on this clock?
**4:22**
